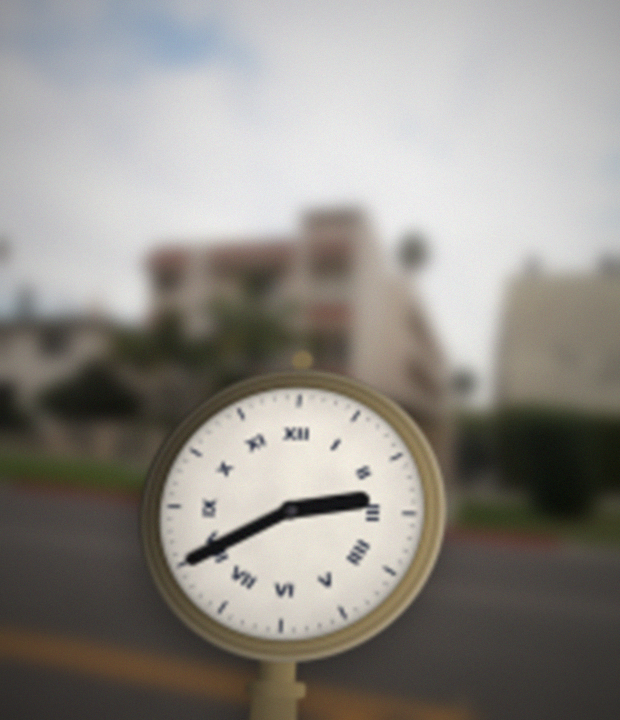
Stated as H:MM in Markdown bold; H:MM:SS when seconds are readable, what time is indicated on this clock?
**2:40**
